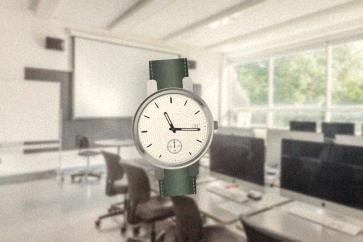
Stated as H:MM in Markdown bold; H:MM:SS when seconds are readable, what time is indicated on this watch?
**11:16**
